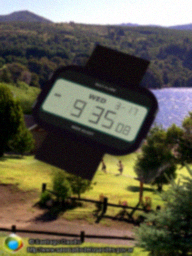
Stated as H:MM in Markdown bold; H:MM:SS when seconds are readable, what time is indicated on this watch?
**9:35**
